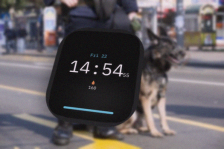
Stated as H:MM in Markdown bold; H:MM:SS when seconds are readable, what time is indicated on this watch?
**14:54**
